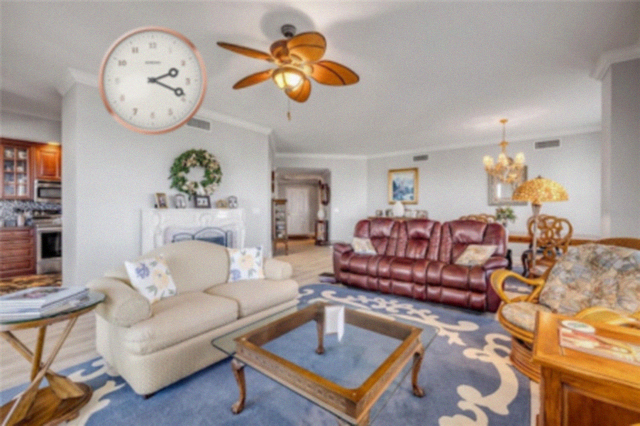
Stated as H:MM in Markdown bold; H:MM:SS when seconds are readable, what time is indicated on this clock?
**2:19**
